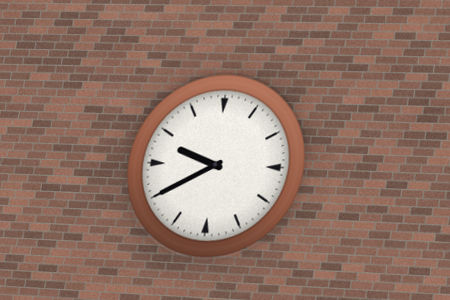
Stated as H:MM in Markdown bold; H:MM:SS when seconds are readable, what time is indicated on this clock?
**9:40**
